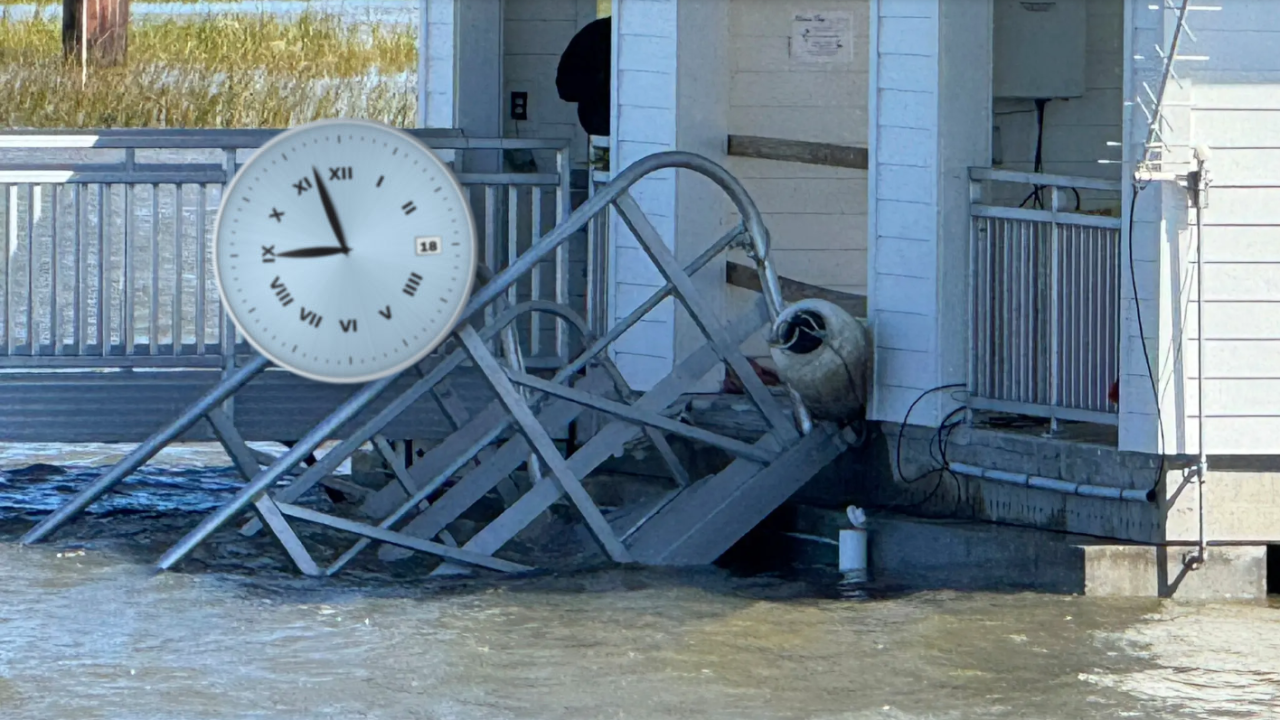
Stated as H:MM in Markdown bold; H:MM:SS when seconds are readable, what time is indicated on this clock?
**8:57**
